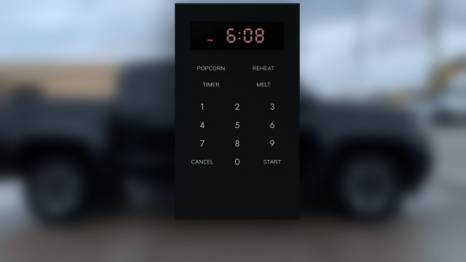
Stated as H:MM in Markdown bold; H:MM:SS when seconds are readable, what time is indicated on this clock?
**6:08**
